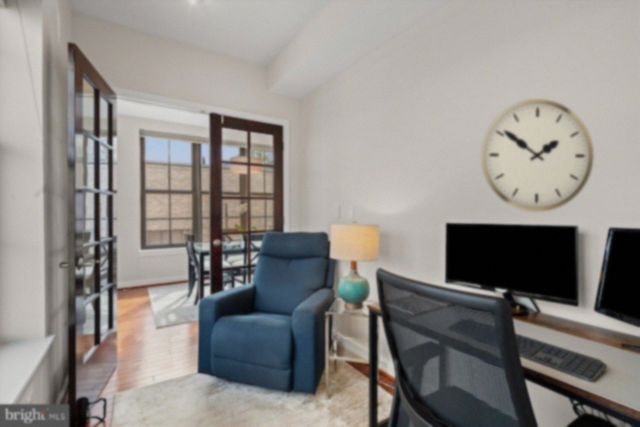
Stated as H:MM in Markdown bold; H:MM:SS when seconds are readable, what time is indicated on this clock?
**1:51**
